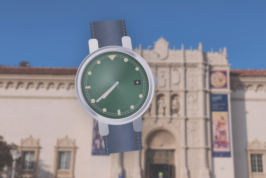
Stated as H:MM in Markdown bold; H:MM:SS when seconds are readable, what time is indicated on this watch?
**7:39**
